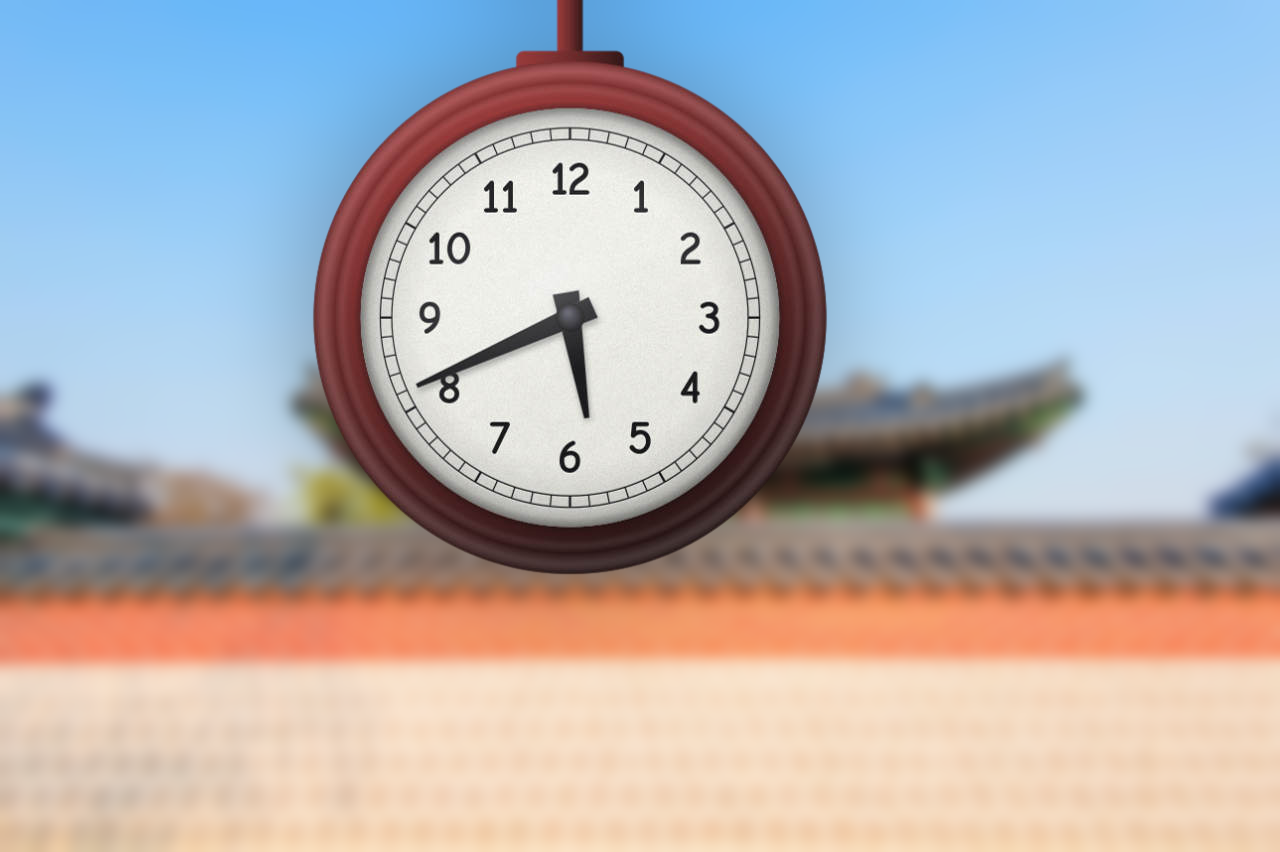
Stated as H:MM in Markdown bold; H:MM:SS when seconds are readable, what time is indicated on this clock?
**5:41**
